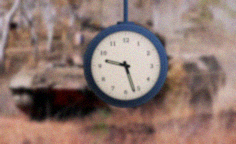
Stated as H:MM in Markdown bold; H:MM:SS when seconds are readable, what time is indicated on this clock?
**9:27**
